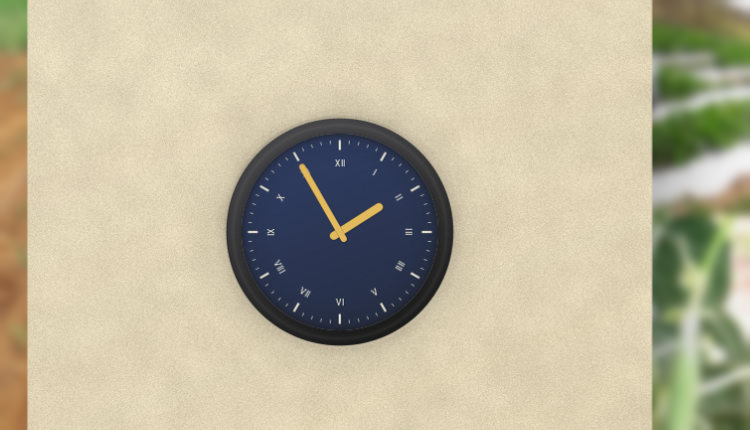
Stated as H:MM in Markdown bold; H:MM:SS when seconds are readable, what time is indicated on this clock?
**1:55**
